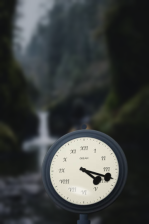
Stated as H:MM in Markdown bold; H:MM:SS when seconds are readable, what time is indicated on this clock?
**4:18**
